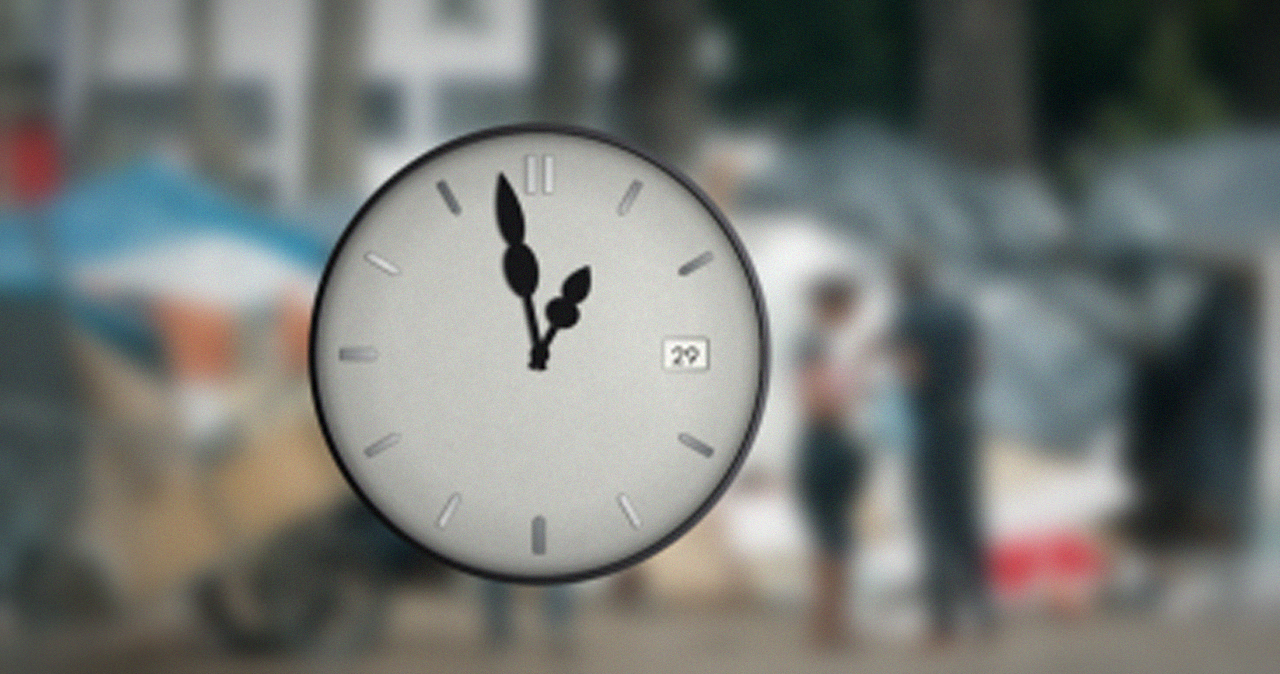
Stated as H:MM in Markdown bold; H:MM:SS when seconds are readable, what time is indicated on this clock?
**12:58**
